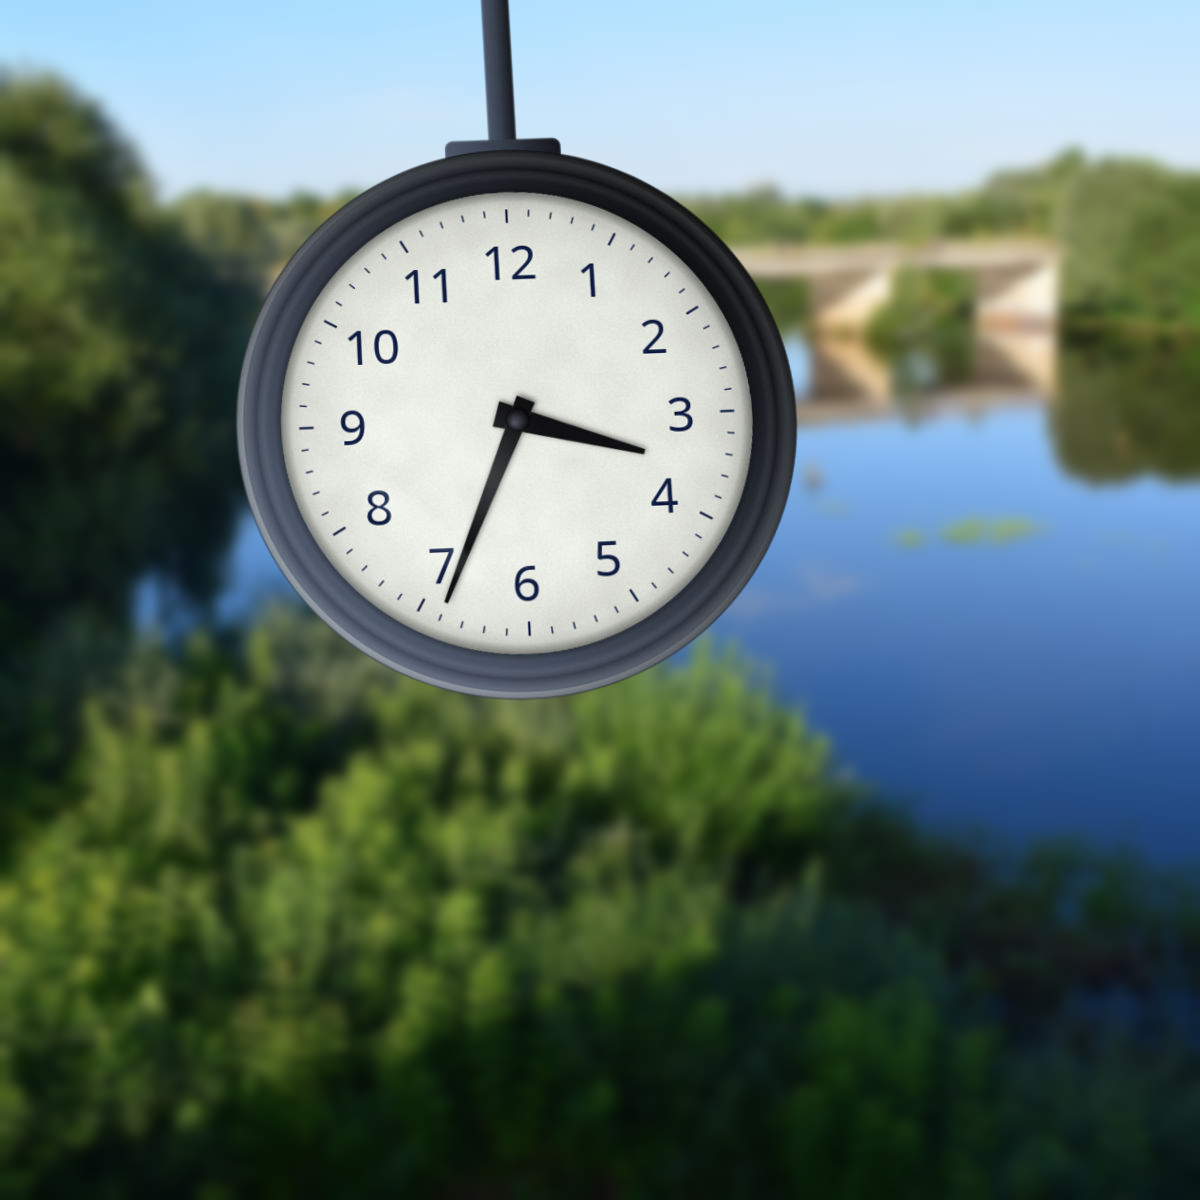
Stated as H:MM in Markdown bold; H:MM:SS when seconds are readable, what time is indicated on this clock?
**3:34**
